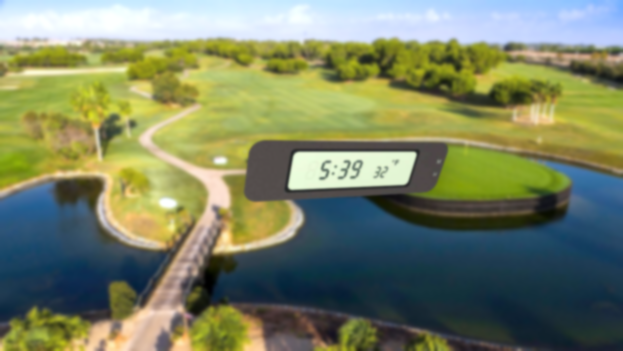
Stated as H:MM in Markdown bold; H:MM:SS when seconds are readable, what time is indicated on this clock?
**5:39**
